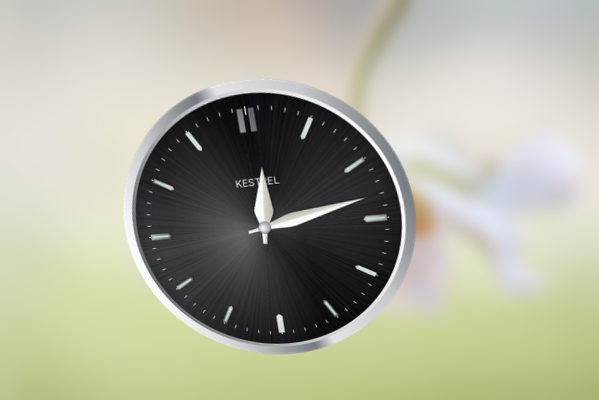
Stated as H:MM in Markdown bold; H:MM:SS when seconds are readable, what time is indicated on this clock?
**12:13**
